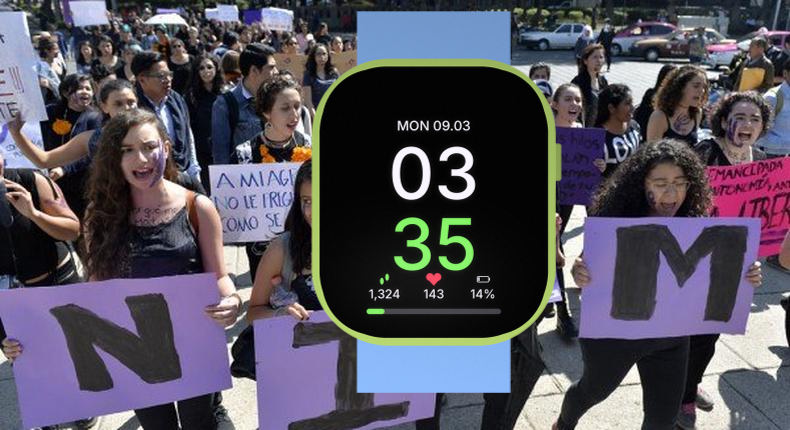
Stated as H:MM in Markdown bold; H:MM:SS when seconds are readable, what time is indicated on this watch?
**3:35**
